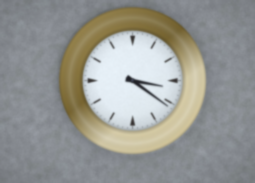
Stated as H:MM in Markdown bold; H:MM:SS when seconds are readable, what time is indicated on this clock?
**3:21**
